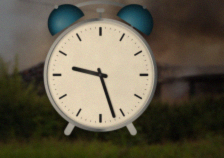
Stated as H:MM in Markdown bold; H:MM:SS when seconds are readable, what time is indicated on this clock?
**9:27**
